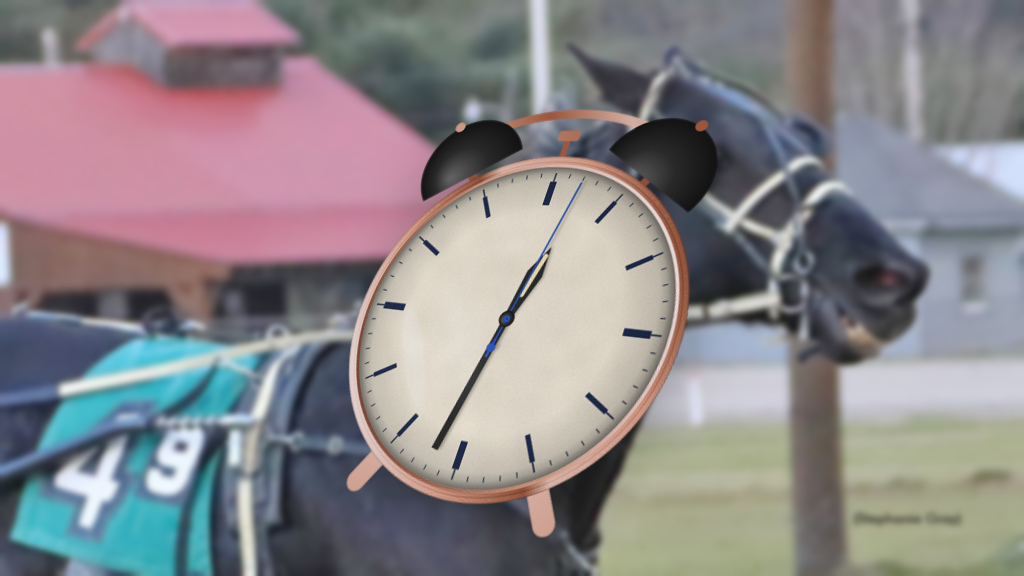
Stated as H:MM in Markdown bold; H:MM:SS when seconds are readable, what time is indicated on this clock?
**12:32:02**
